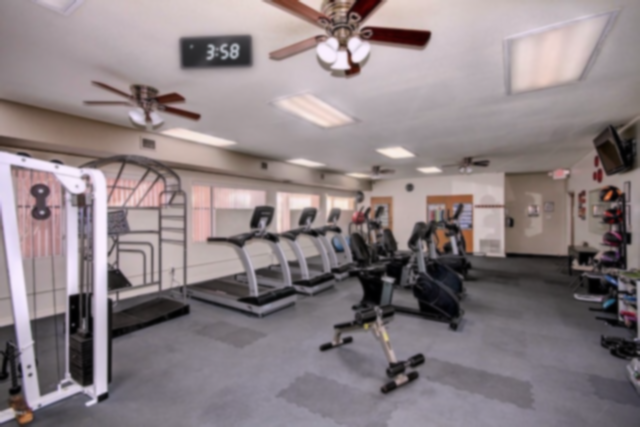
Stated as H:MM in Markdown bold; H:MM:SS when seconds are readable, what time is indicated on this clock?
**3:58**
